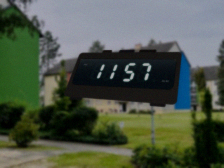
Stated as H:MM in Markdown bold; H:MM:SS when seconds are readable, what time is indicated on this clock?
**11:57**
